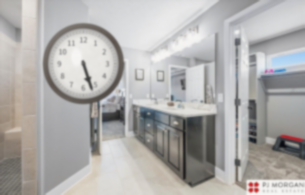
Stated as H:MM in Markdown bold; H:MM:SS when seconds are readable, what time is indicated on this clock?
**5:27**
